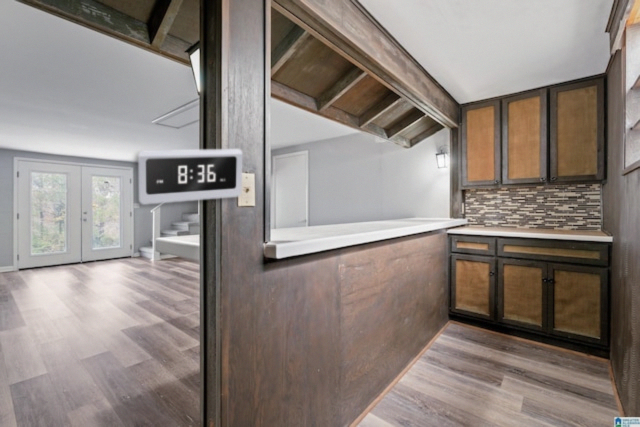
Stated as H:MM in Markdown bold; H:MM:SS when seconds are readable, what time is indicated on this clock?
**8:36**
